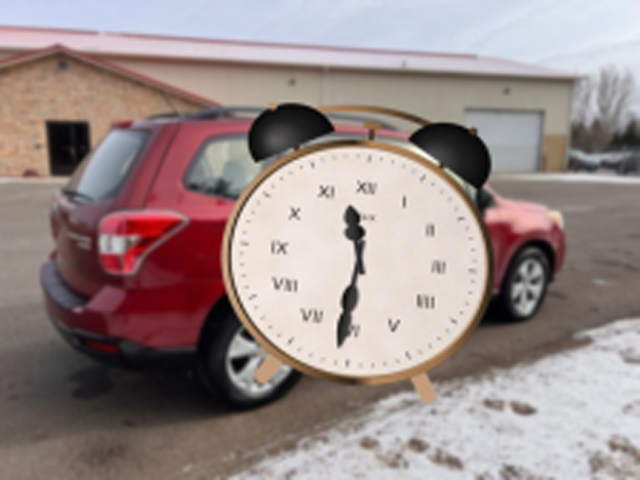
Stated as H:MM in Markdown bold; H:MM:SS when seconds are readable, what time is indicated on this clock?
**11:31**
